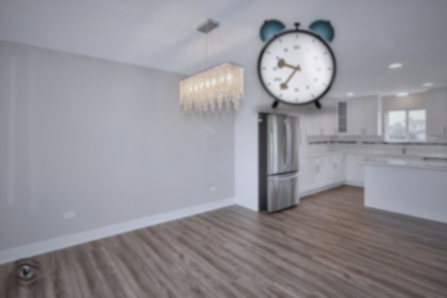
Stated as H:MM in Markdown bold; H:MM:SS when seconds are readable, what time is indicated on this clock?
**9:36**
